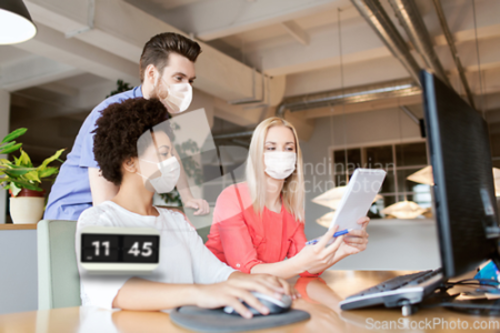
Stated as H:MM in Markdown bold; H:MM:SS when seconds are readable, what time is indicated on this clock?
**11:45**
